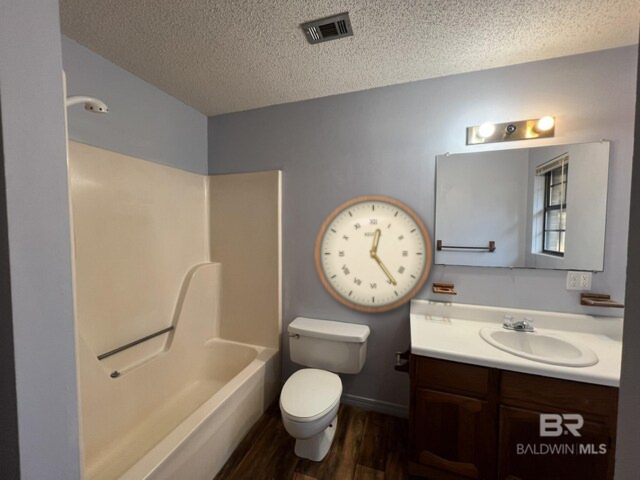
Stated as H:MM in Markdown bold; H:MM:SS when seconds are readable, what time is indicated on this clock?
**12:24**
